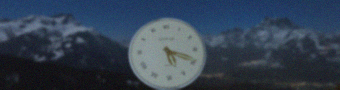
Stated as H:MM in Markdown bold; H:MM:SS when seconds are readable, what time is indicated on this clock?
**5:19**
